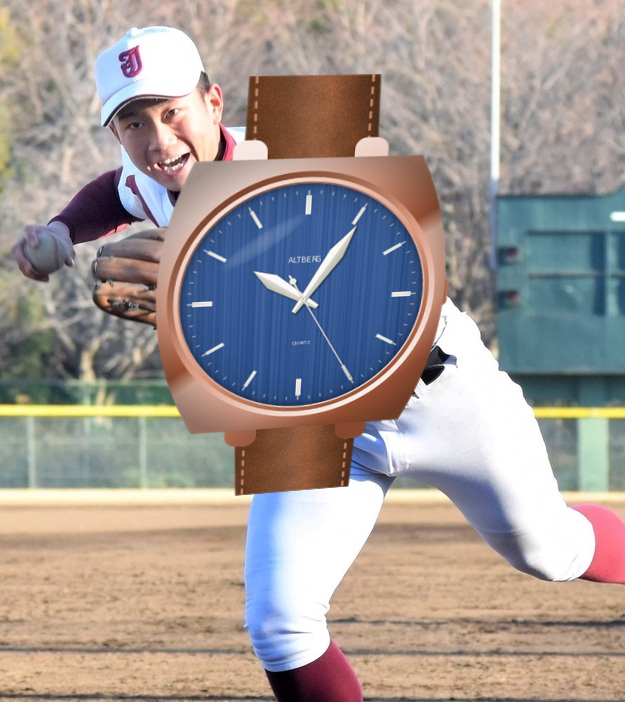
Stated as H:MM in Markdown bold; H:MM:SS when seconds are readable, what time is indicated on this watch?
**10:05:25**
